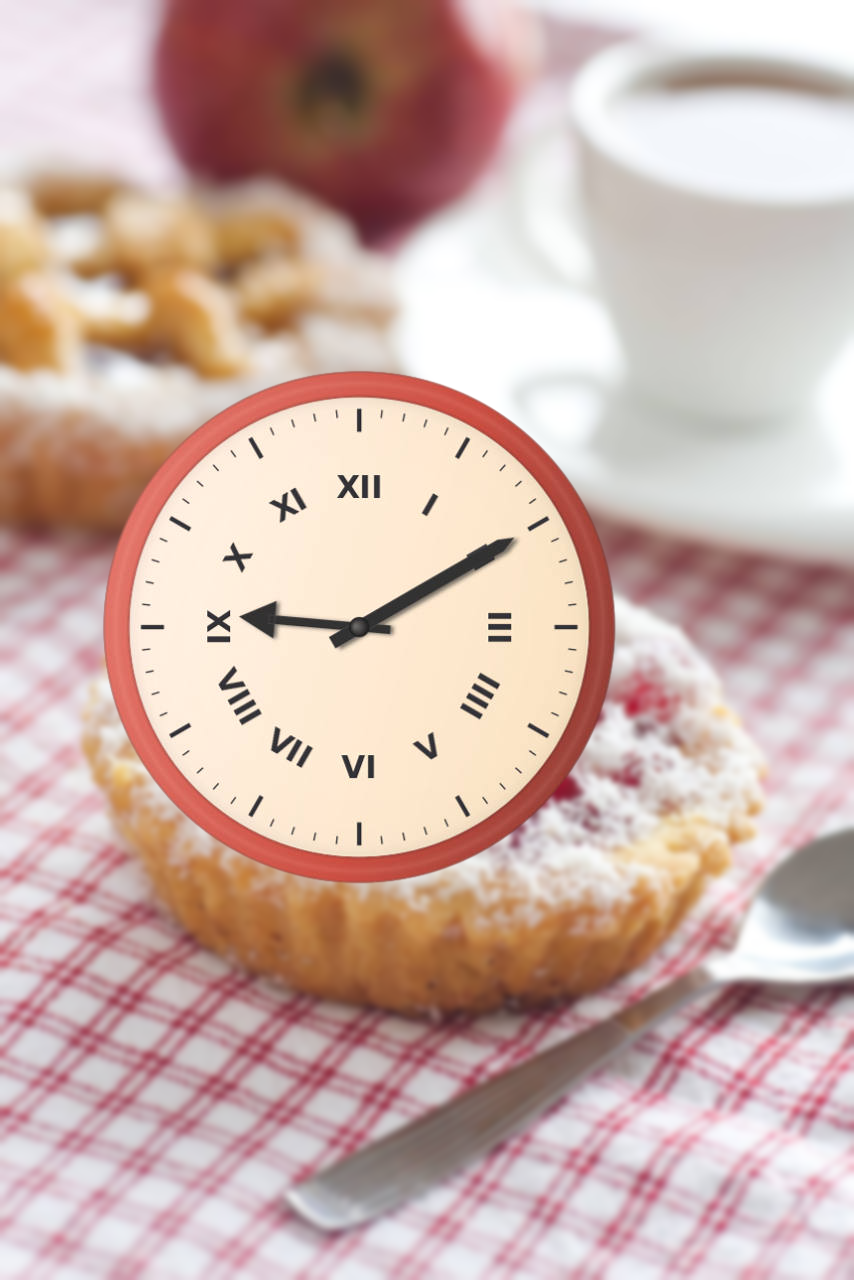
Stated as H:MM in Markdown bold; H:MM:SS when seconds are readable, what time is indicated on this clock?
**9:10**
